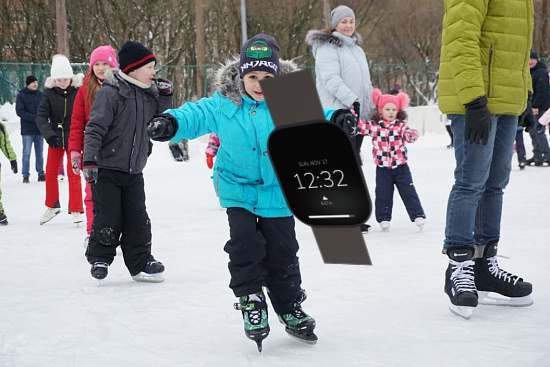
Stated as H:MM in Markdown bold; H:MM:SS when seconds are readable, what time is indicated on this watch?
**12:32**
